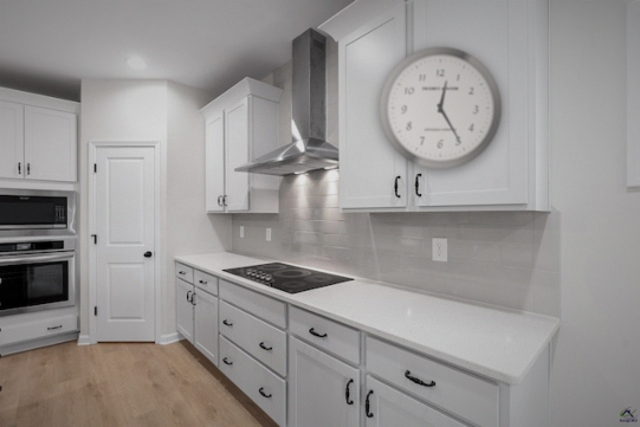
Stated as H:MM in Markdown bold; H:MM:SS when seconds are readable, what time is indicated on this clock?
**12:25**
